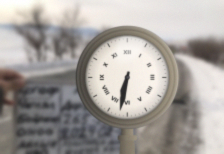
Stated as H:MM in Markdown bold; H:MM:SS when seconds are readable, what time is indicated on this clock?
**6:32**
